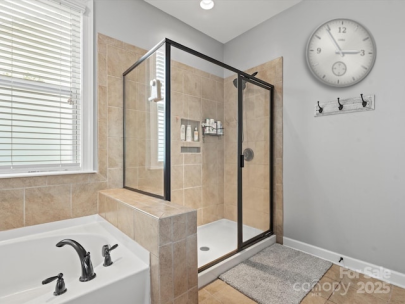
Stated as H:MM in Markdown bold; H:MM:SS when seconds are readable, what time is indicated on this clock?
**2:54**
